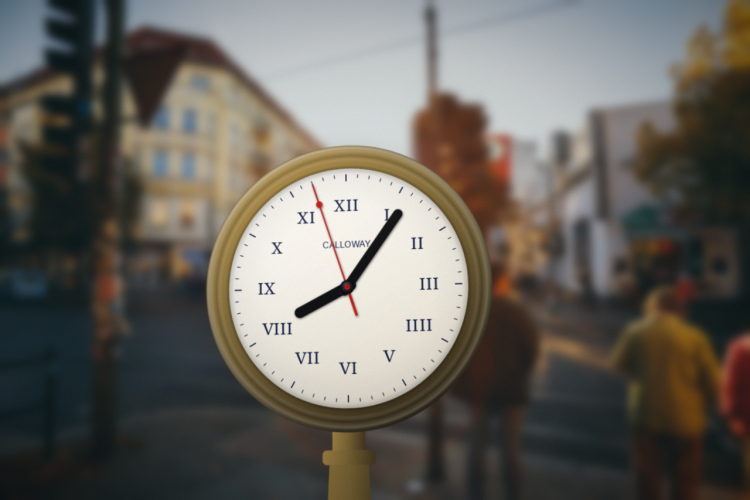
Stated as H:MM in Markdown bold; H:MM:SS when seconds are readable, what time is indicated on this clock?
**8:05:57**
